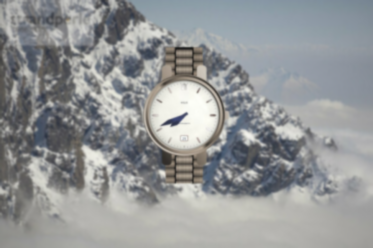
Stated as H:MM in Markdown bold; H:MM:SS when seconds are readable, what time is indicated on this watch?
**7:41**
